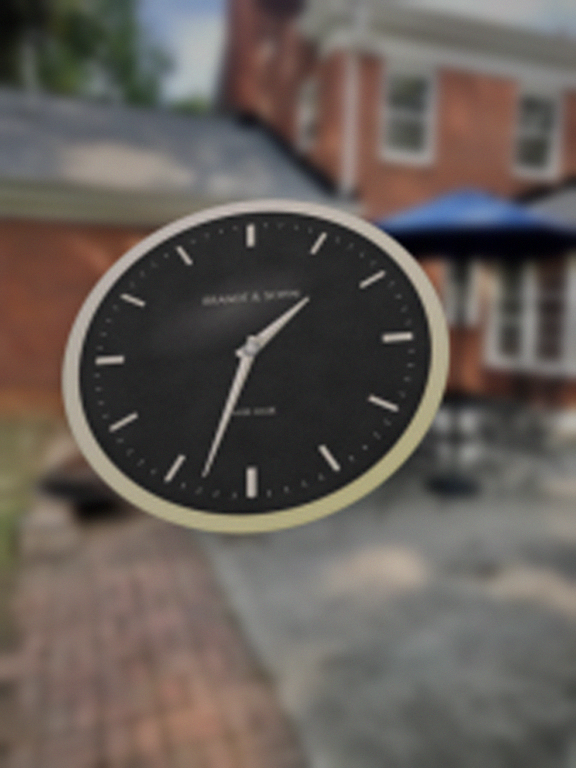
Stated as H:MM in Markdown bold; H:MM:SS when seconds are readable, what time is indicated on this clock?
**1:33**
